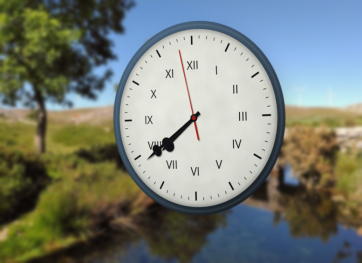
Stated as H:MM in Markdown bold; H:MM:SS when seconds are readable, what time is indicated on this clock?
**7:38:58**
